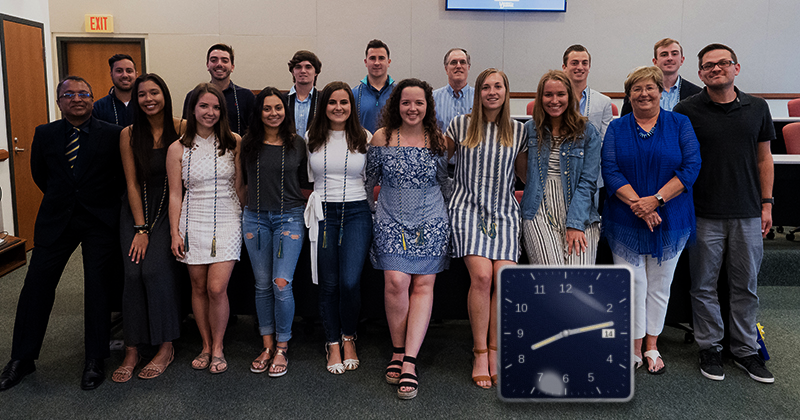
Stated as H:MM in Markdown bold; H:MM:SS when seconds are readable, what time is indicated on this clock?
**8:13**
